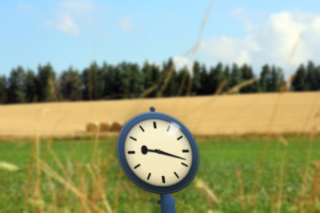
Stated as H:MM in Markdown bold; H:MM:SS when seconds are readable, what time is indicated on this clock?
**9:18**
